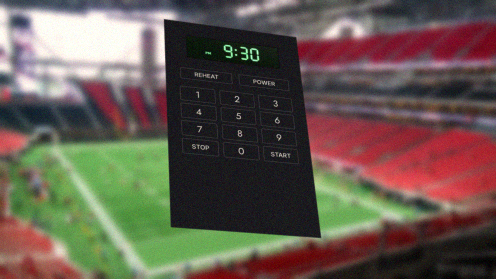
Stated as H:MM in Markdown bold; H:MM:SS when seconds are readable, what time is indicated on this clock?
**9:30**
